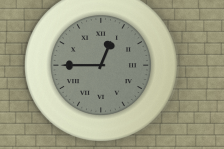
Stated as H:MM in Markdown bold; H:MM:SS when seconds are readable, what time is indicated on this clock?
**12:45**
